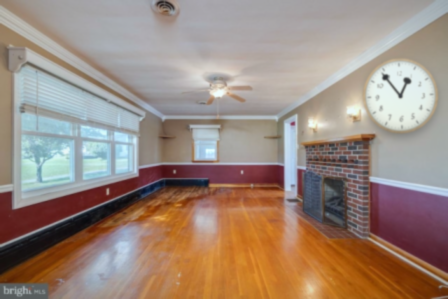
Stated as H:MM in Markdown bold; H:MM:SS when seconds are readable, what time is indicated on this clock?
**12:54**
